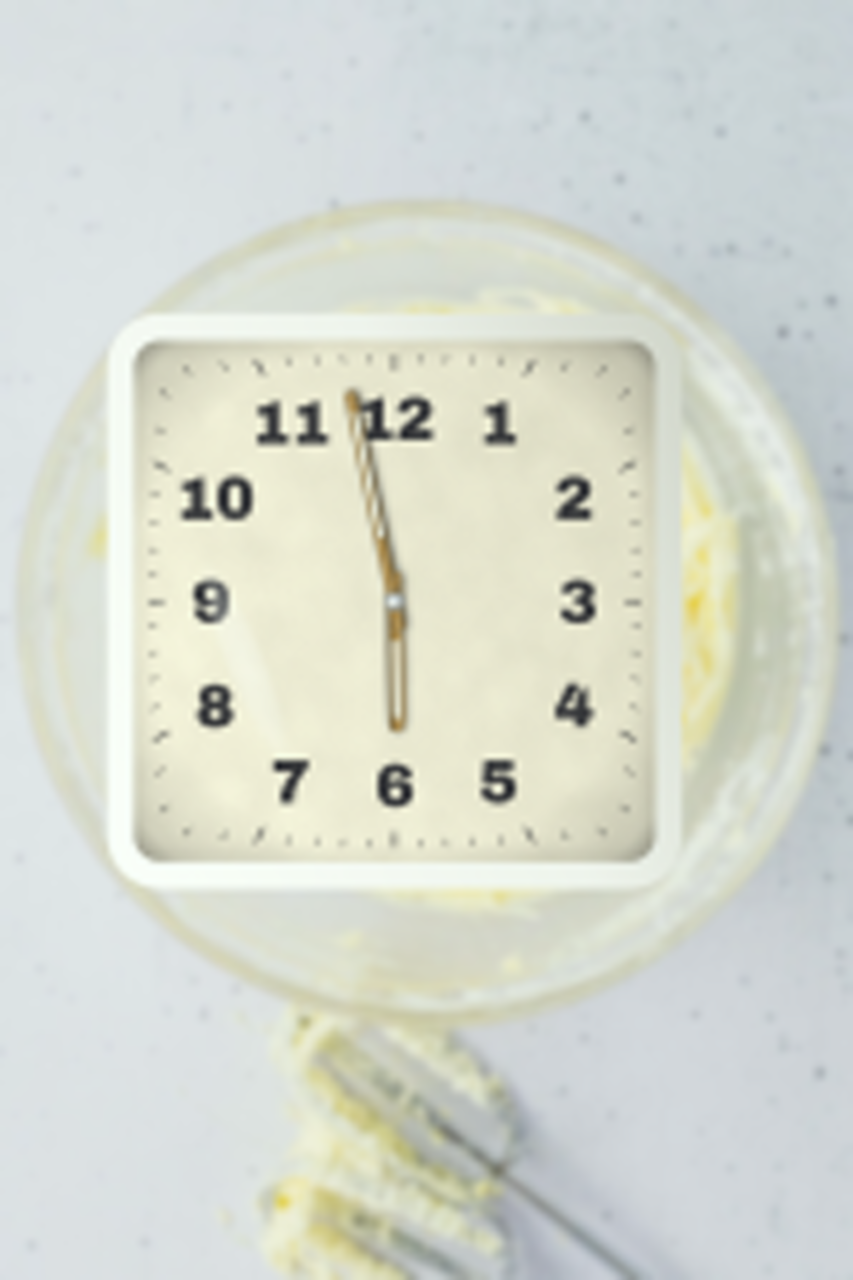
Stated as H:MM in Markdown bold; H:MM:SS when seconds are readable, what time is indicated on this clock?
**5:58**
